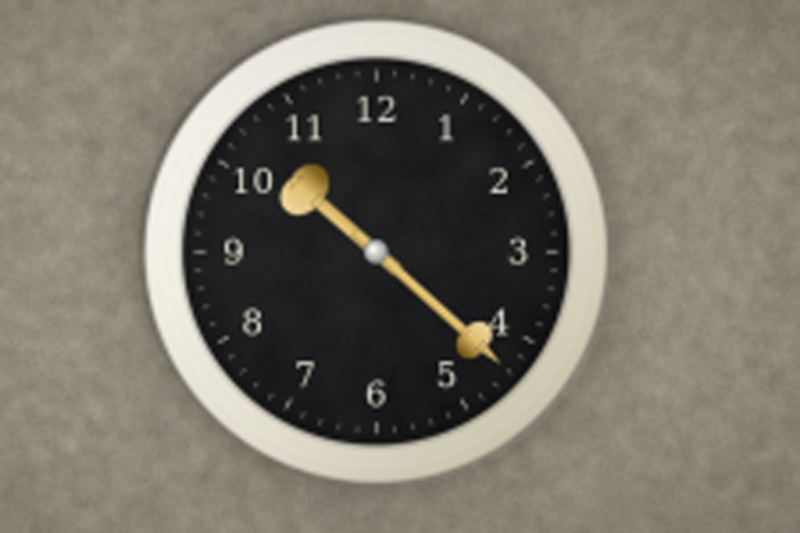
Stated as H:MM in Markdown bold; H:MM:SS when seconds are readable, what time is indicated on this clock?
**10:22**
